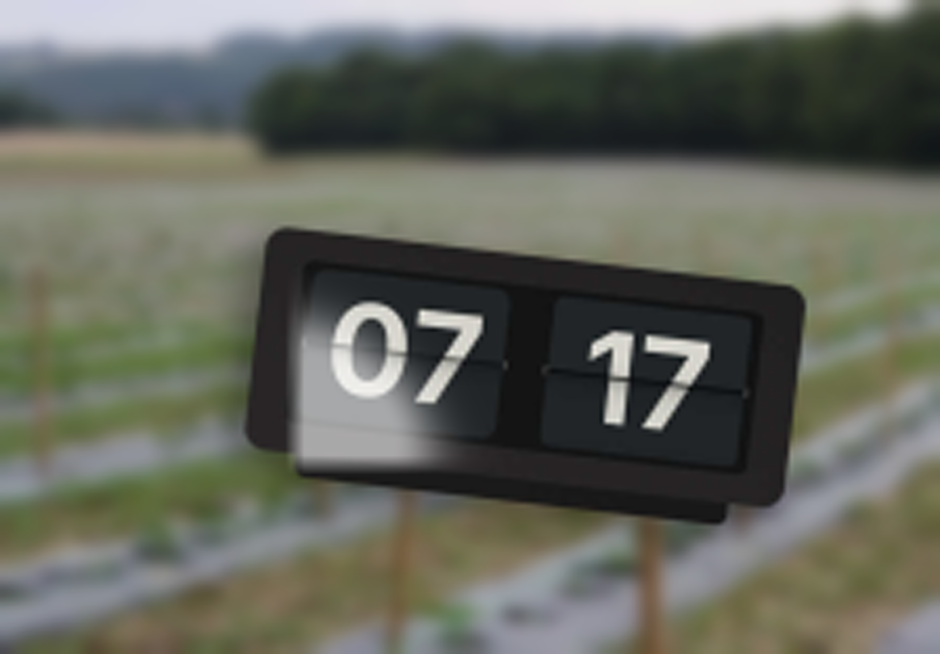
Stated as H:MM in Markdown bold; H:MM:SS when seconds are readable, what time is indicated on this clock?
**7:17**
